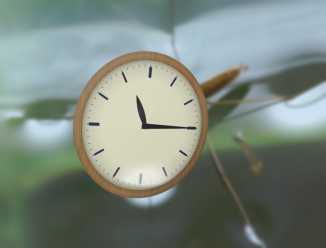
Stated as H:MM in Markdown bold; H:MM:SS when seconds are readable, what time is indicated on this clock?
**11:15**
